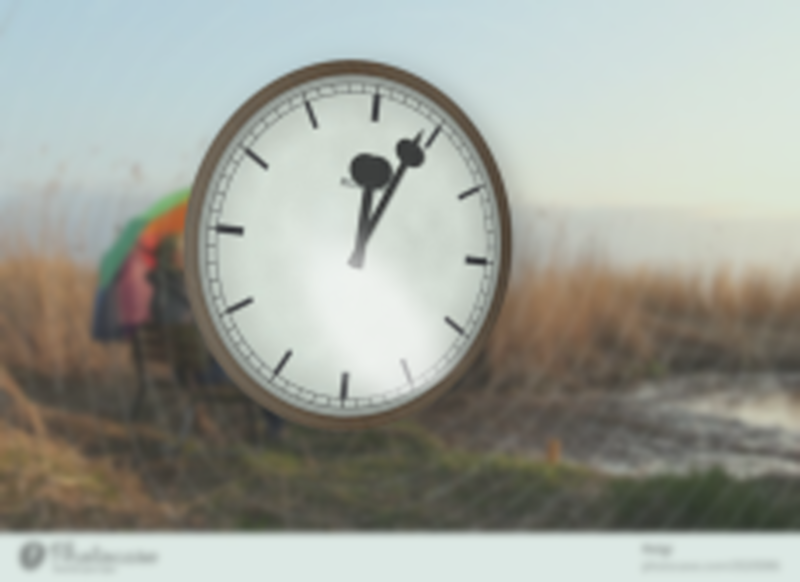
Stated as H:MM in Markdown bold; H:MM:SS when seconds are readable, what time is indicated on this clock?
**12:04**
